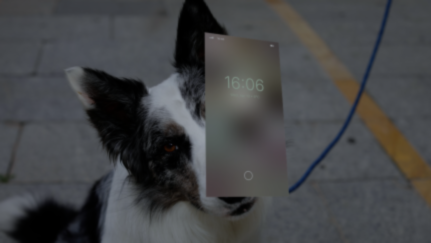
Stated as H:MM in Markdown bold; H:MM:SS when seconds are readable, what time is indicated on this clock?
**16:06**
